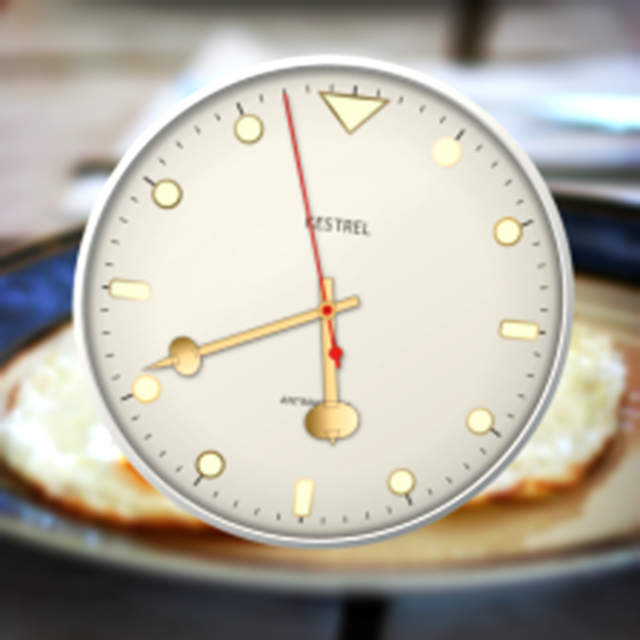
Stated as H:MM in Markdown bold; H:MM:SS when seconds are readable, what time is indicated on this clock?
**5:40:57**
